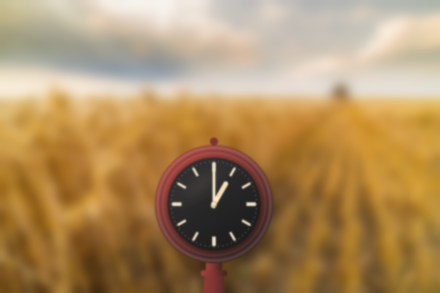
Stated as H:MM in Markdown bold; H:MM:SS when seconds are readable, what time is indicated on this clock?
**1:00**
